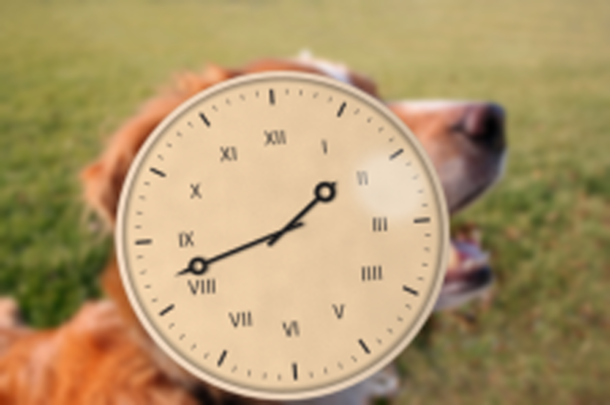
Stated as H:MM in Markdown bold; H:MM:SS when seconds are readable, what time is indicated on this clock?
**1:42**
